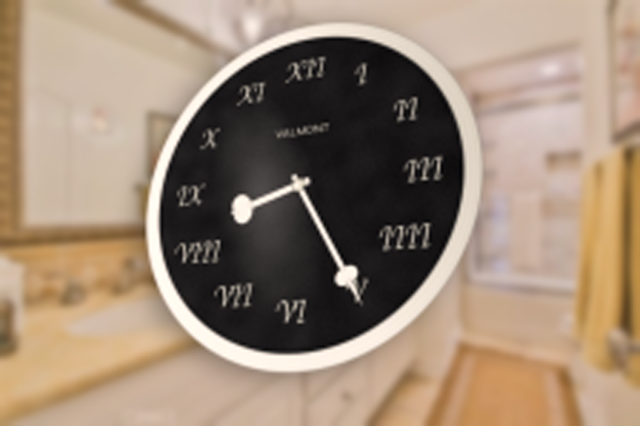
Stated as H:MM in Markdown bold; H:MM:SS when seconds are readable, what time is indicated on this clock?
**8:25**
